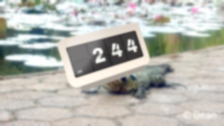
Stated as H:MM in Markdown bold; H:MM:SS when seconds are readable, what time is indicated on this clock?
**2:44**
